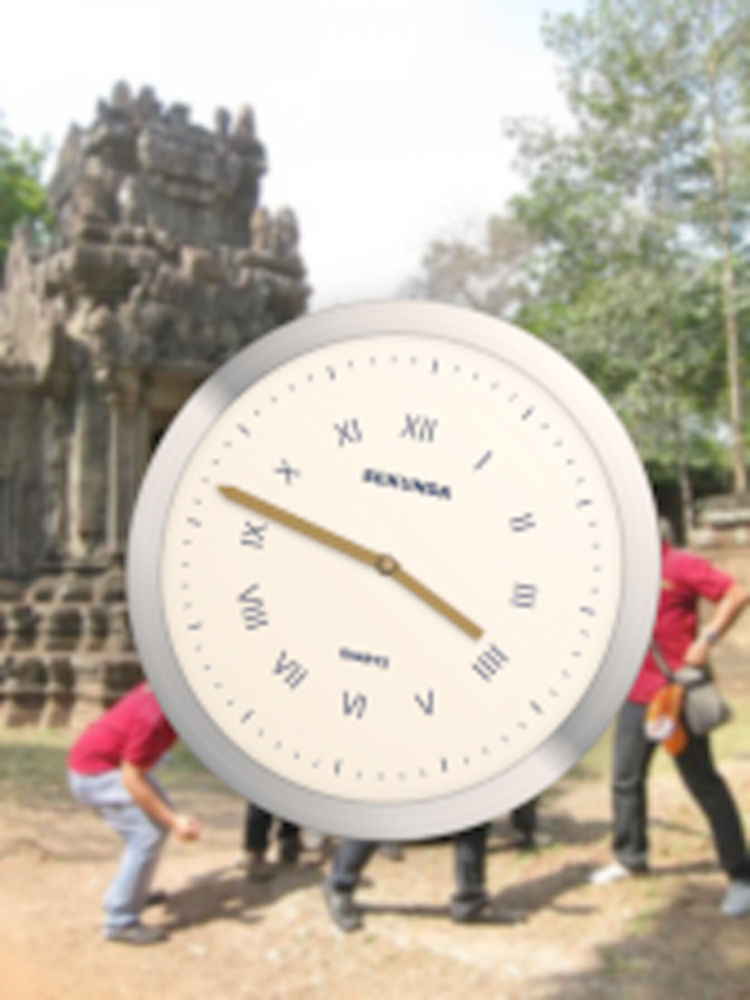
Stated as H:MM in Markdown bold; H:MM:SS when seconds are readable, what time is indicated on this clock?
**3:47**
